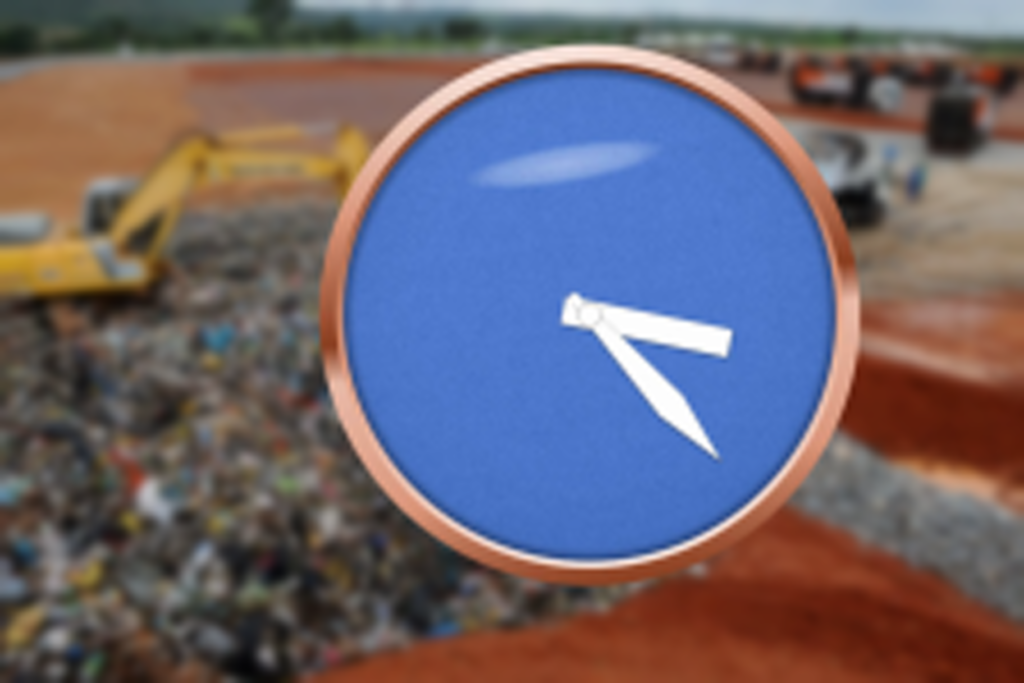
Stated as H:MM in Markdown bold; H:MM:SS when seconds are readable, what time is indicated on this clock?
**3:23**
